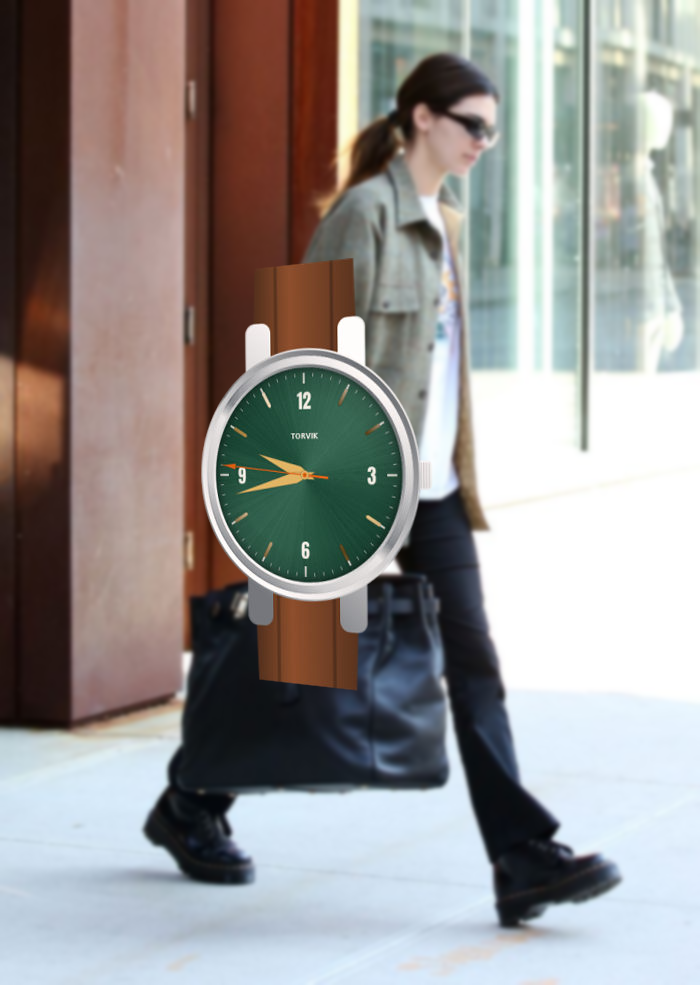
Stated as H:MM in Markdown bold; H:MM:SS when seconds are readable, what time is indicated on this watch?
**9:42:46**
